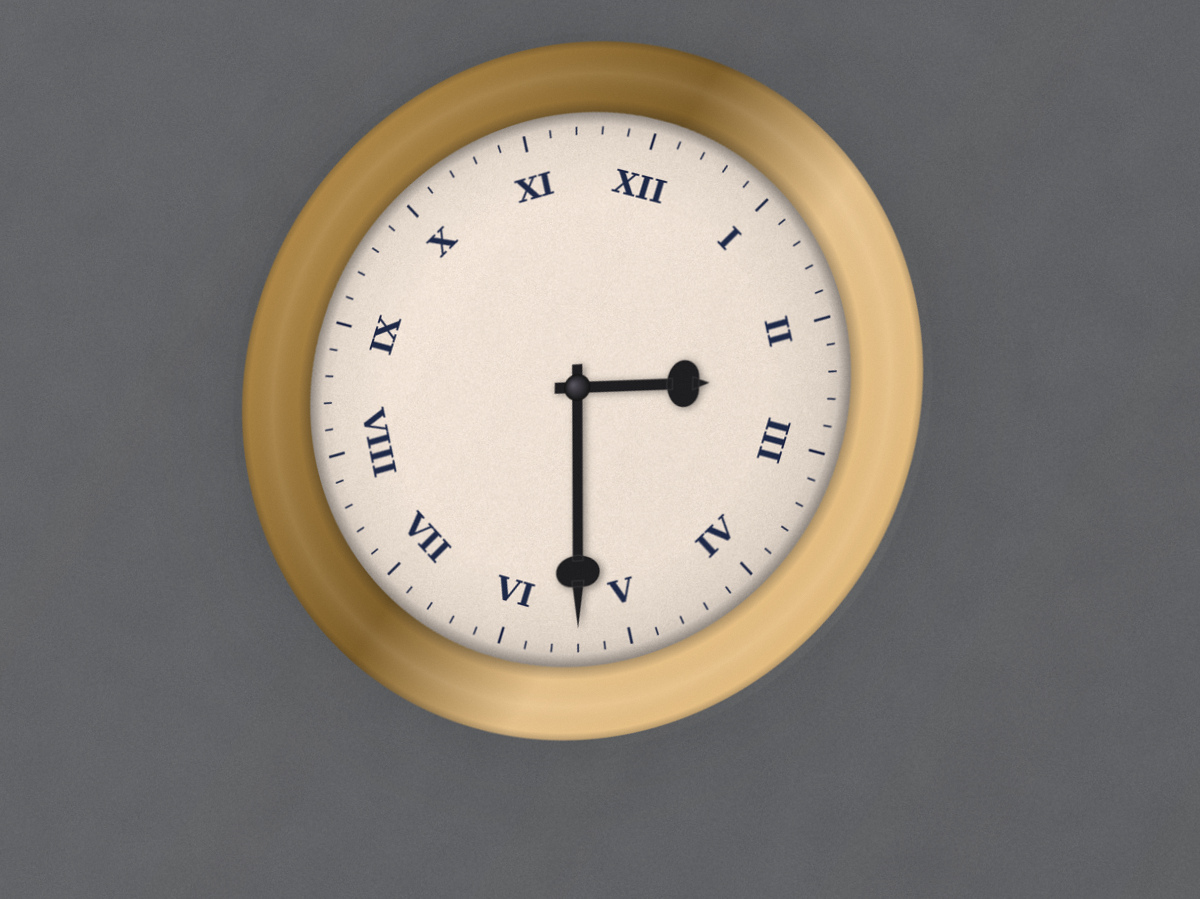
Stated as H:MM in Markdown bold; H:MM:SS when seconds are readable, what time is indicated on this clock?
**2:27**
